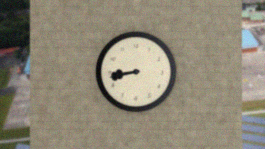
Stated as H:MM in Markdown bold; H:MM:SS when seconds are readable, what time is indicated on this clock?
**8:43**
